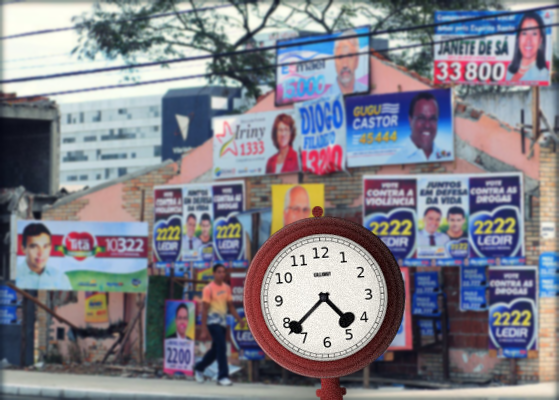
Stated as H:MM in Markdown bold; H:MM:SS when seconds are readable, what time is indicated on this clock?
**4:38**
